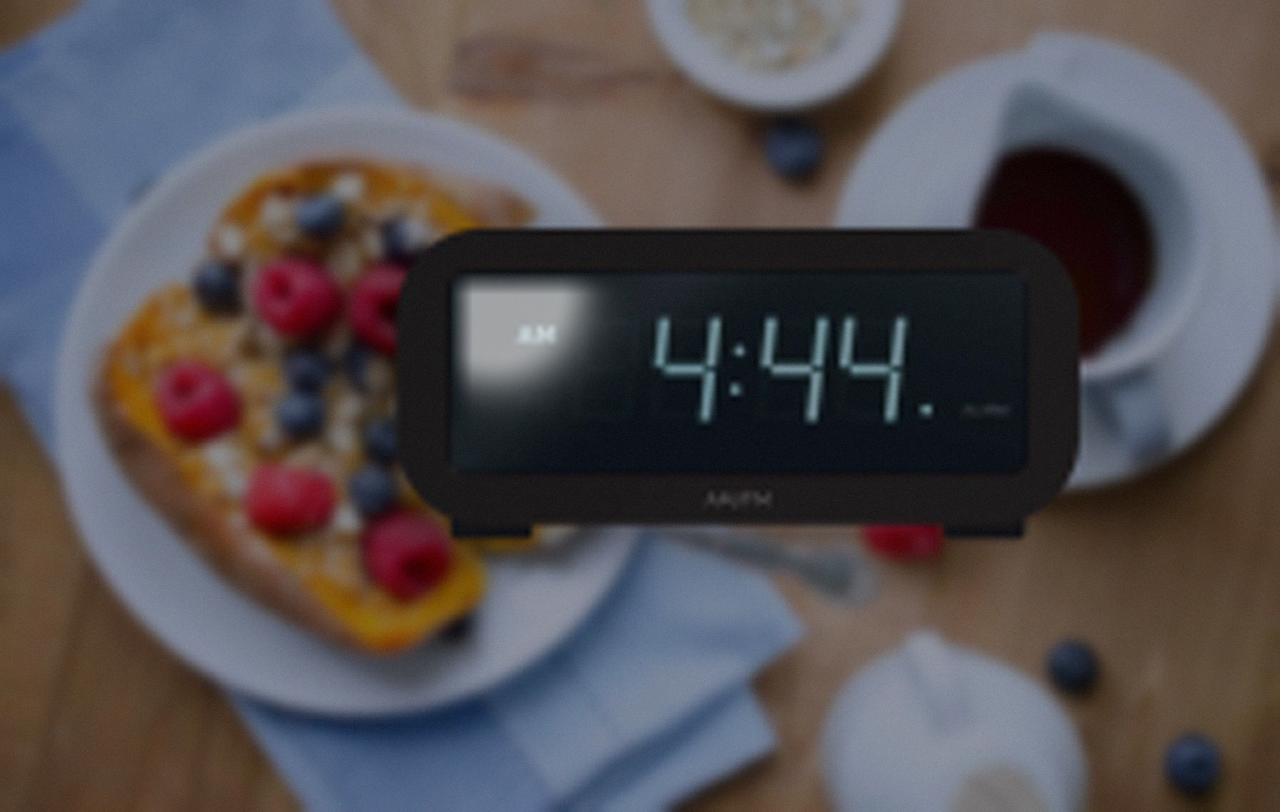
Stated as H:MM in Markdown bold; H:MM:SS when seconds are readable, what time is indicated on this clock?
**4:44**
